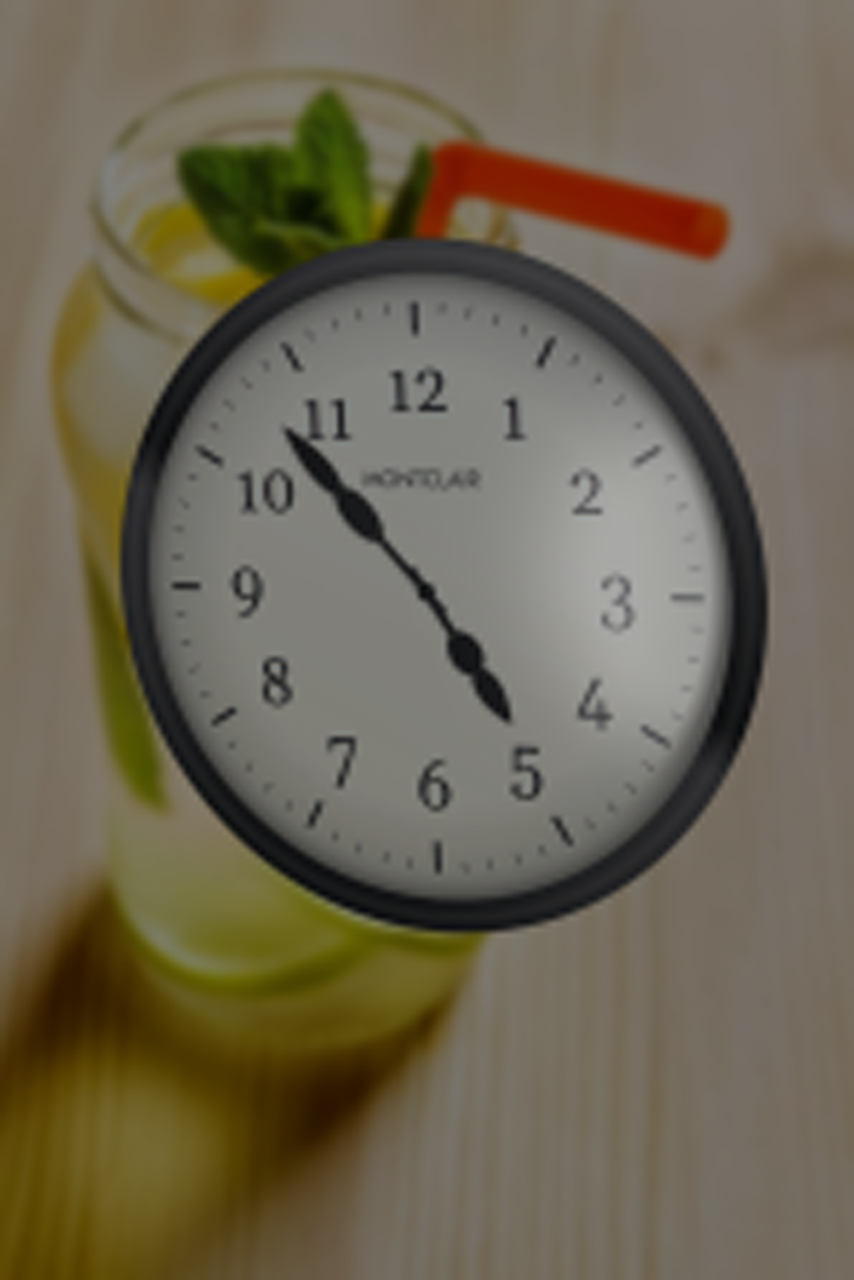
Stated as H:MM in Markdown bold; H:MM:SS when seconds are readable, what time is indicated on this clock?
**4:53**
